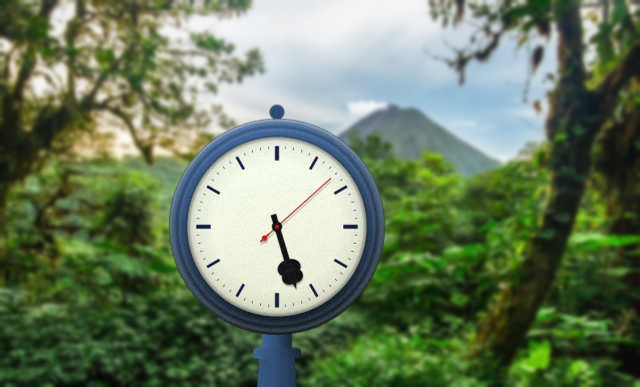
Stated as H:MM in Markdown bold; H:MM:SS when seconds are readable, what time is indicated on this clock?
**5:27:08**
